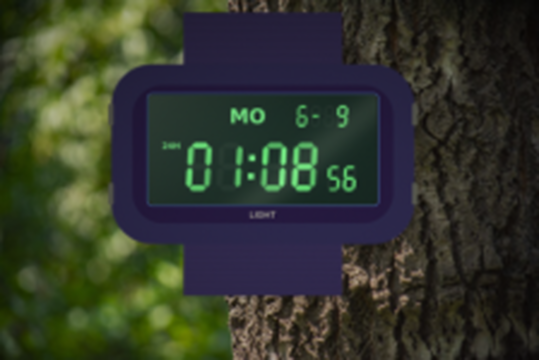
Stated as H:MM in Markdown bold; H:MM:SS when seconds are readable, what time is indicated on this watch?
**1:08:56**
